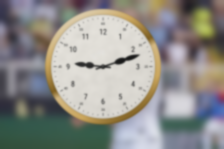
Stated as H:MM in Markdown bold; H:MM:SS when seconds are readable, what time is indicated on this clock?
**9:12**
